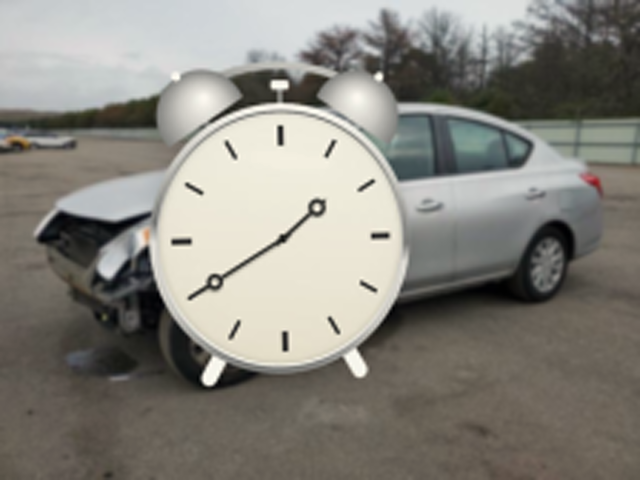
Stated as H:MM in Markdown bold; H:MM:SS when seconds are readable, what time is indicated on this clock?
**1:40**
